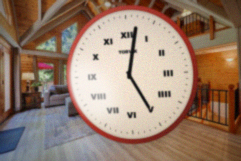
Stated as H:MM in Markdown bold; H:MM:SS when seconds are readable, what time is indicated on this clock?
**5:02**
